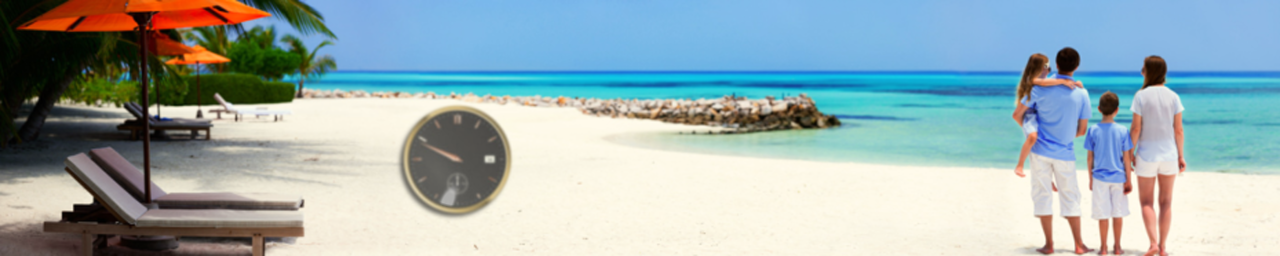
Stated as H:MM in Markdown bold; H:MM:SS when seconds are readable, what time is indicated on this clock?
**9:49**
